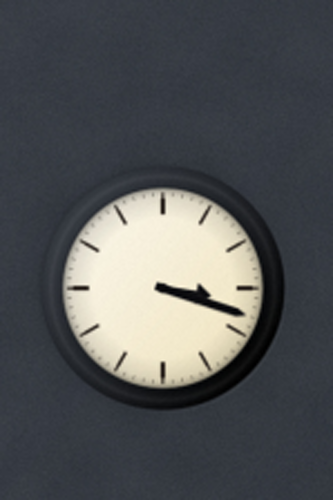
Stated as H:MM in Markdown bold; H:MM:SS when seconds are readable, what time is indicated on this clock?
**3:18**
